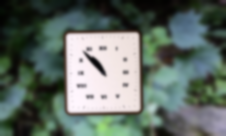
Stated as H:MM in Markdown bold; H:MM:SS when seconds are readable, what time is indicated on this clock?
**10:53**
